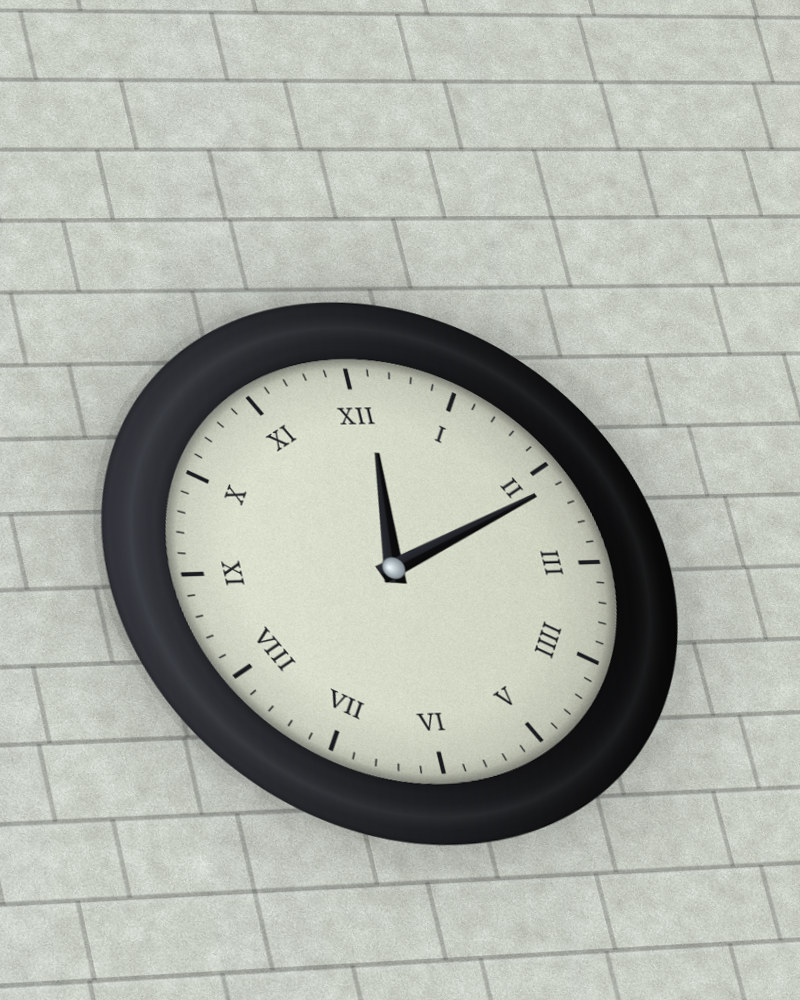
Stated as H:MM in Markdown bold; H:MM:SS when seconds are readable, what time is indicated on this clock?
**12:11**
